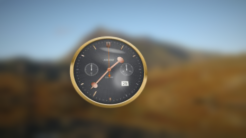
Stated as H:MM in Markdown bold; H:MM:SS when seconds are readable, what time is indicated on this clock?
**1:37**
